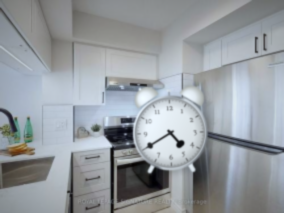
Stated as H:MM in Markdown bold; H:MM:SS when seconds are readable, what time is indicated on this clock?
**4:40**
